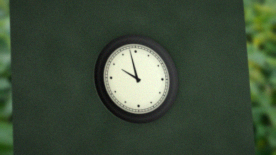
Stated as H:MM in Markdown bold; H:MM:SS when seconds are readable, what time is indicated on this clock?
**9:58**
